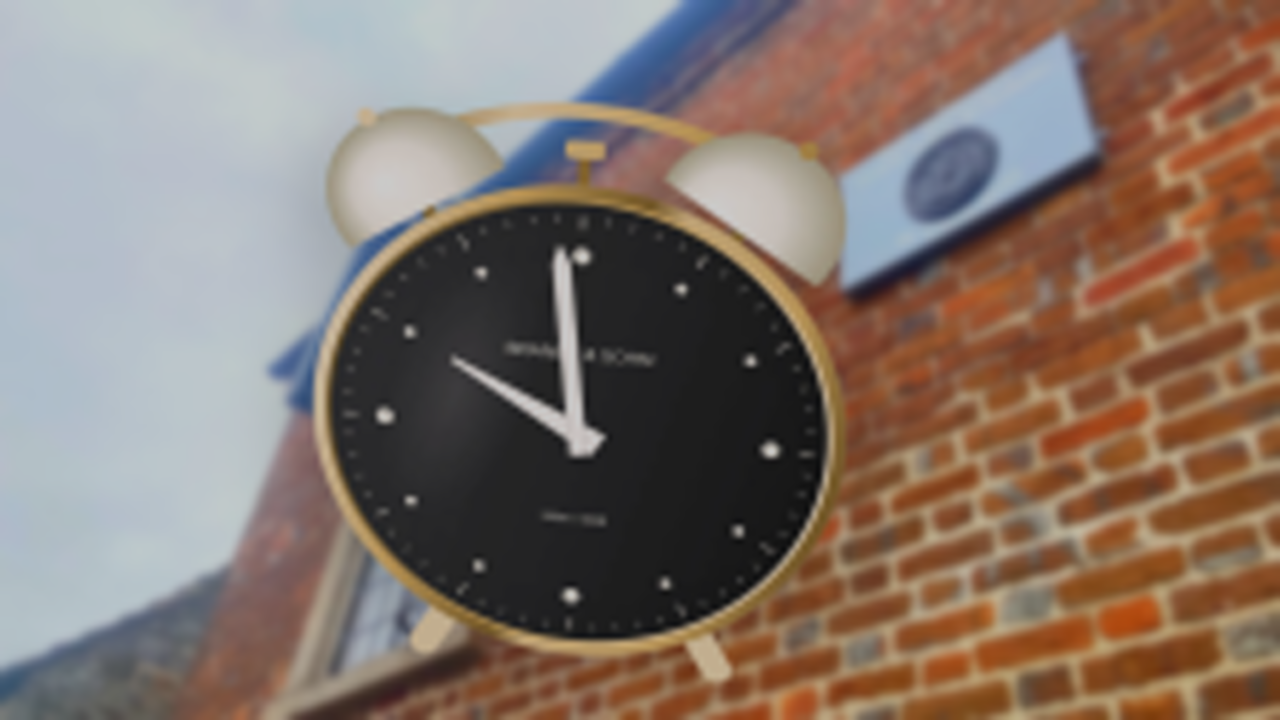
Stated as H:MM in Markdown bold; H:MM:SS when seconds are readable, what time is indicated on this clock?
**9:59**
